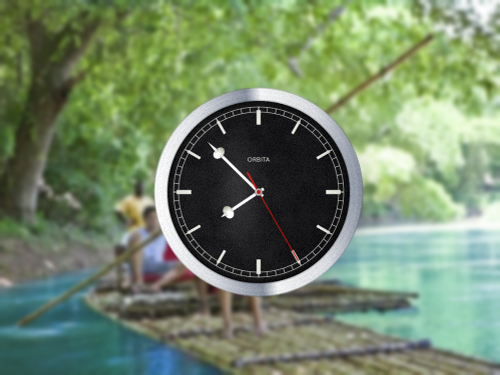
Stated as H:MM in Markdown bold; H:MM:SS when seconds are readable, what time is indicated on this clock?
**7:52:25**
